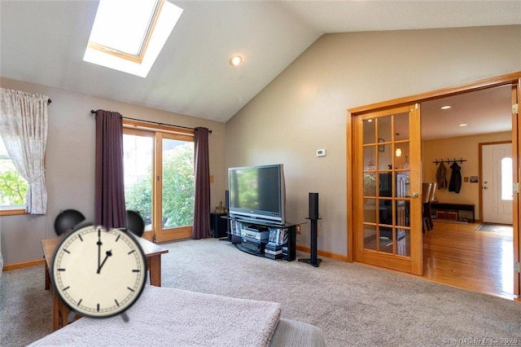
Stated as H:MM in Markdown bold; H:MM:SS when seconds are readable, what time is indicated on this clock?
**1:00**
